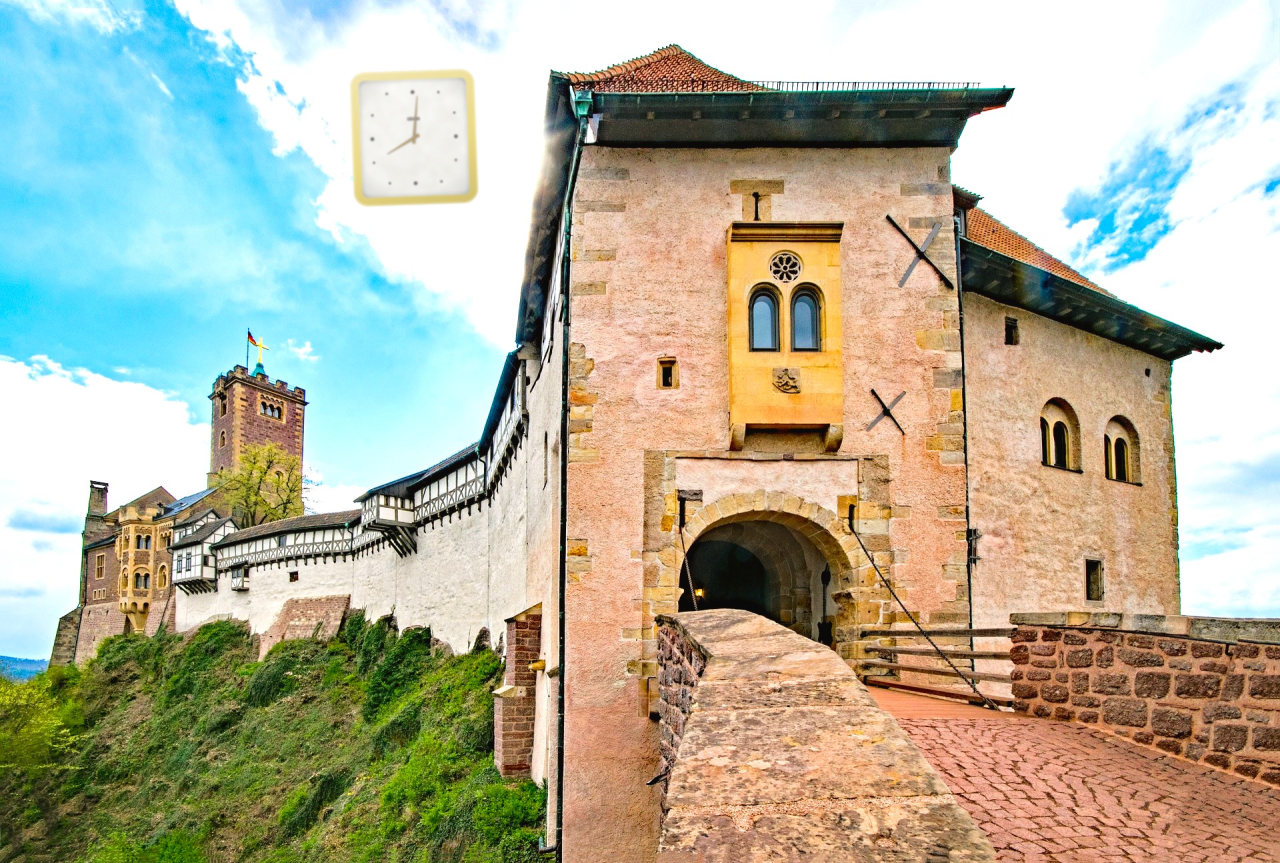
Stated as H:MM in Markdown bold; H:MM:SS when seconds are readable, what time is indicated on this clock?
**8:01**
